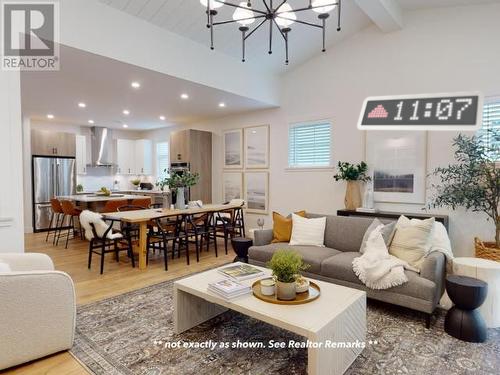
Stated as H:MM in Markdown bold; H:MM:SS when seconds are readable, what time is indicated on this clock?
**11:07**
